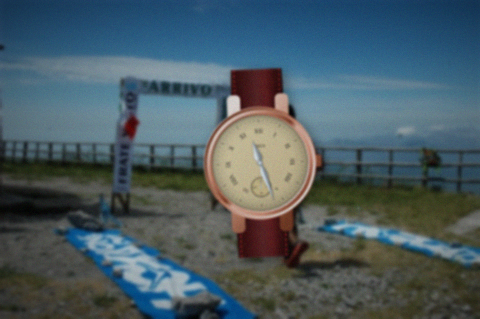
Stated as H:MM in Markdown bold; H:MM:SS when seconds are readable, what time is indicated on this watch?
**11:27**
